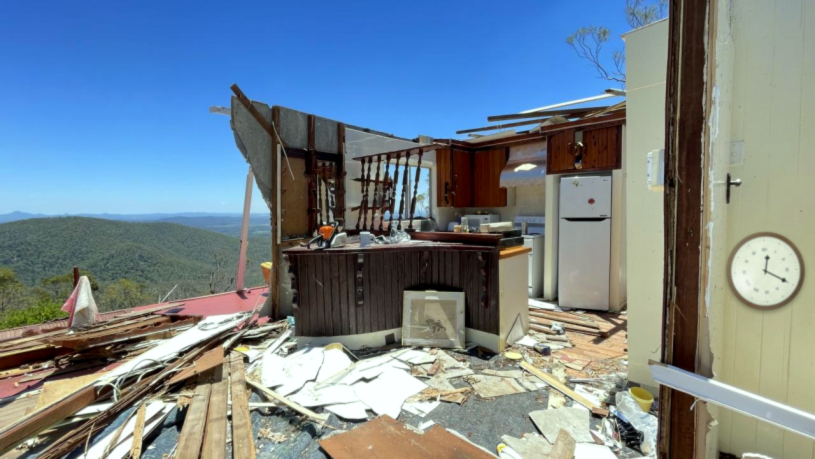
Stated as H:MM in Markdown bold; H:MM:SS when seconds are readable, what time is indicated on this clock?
**12:20**
